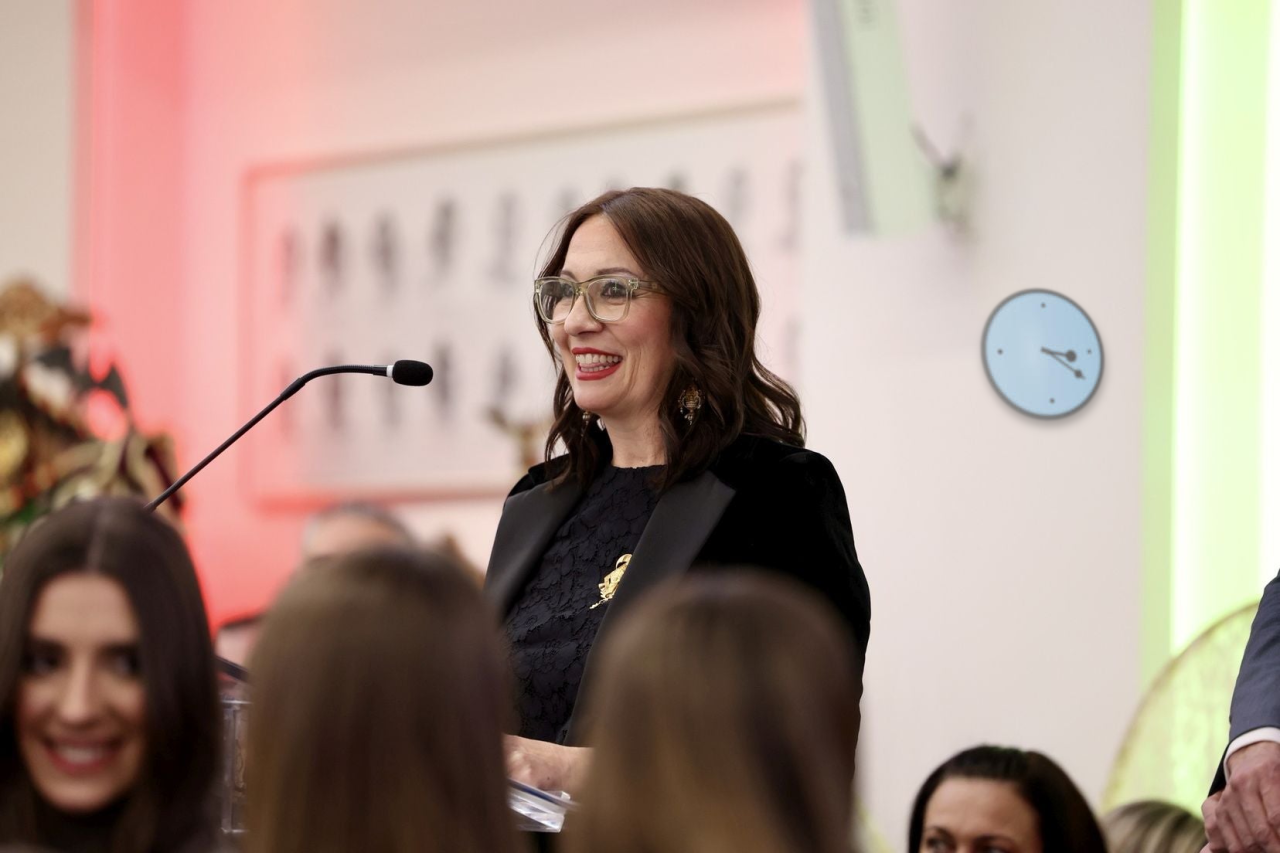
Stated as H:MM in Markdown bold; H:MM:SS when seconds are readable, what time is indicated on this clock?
**3:21**
